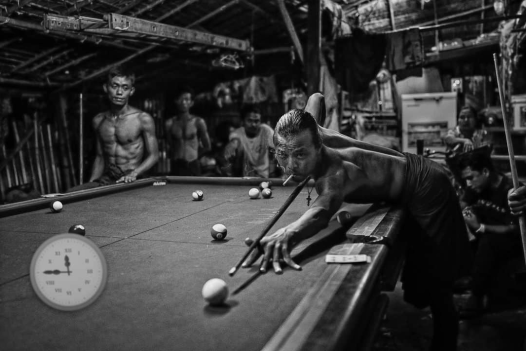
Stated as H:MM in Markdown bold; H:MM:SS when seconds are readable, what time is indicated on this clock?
**11:45**
